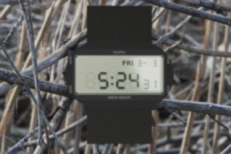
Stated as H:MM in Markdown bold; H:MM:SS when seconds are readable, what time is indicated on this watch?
**5:24:31**
